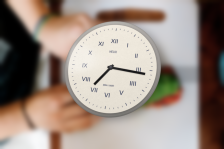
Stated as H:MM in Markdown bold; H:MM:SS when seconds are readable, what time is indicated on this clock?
**7:16**
